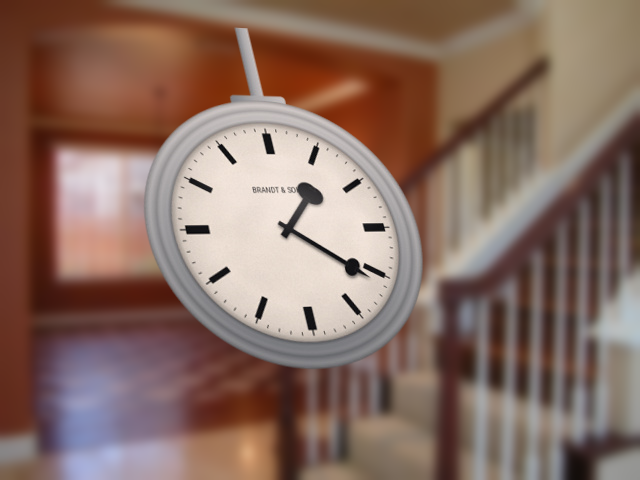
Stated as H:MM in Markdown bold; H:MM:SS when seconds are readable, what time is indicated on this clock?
**1:21**
